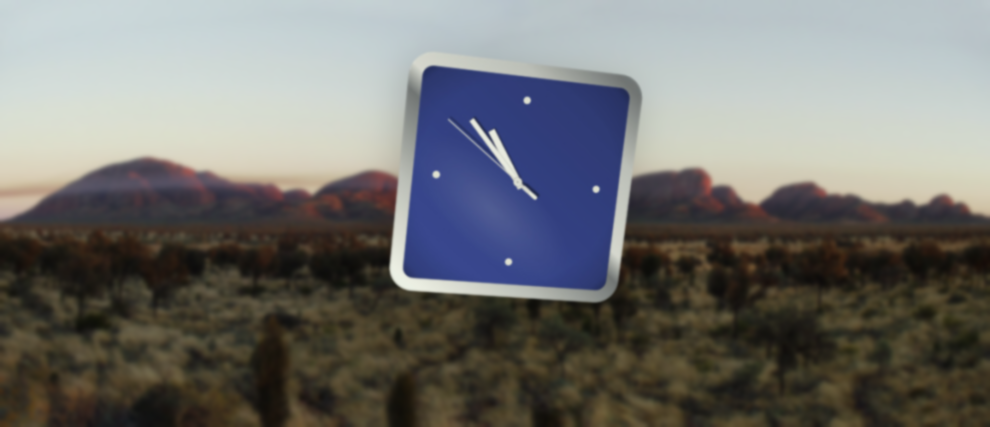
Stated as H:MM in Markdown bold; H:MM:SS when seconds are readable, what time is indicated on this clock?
**10:52:51**
